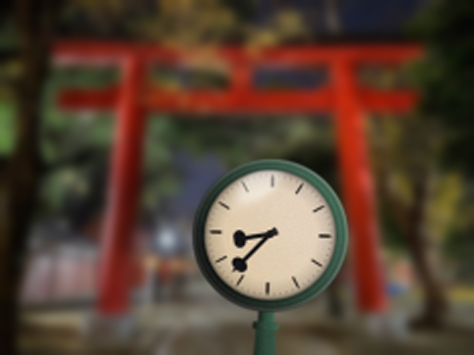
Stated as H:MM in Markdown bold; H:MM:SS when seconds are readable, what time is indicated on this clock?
**8:37**
